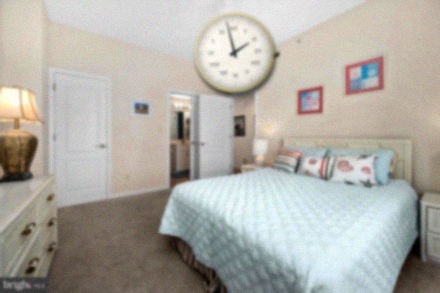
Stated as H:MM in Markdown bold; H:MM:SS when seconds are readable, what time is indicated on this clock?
**1:58**
